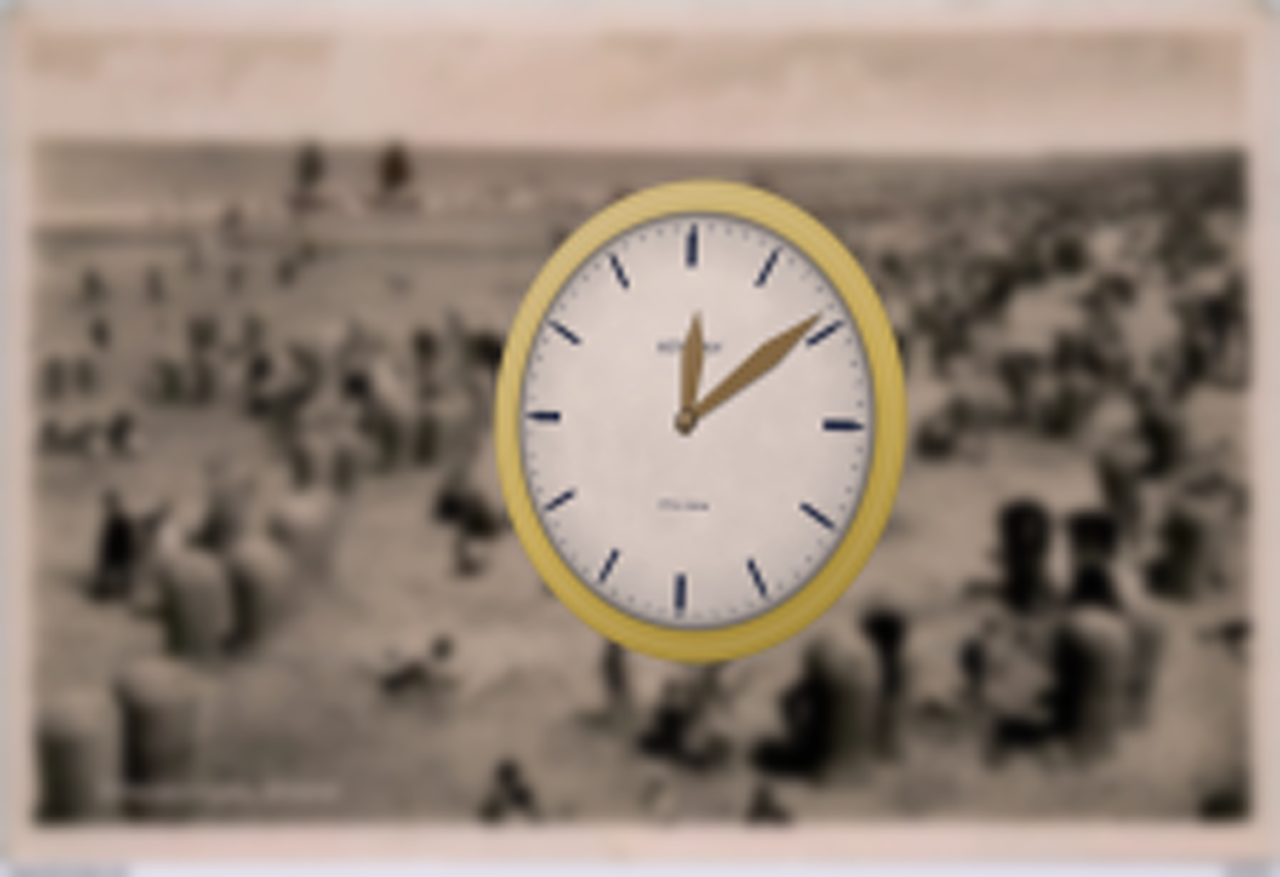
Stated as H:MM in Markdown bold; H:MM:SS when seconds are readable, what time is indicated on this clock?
**12:09**
